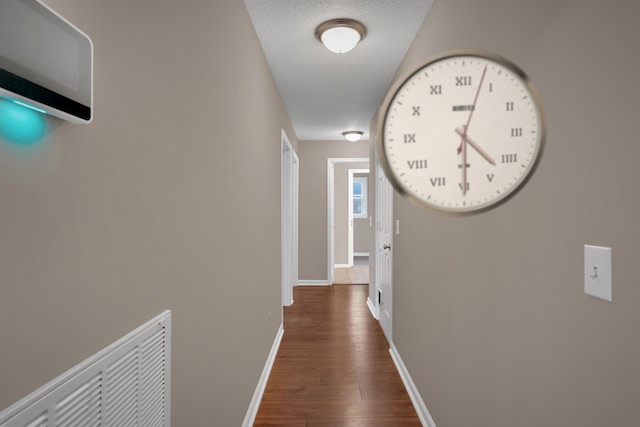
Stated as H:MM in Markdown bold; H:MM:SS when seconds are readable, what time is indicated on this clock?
**4:30:03**
